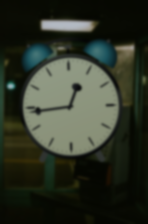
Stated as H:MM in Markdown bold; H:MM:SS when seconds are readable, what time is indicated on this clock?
**12:44**
